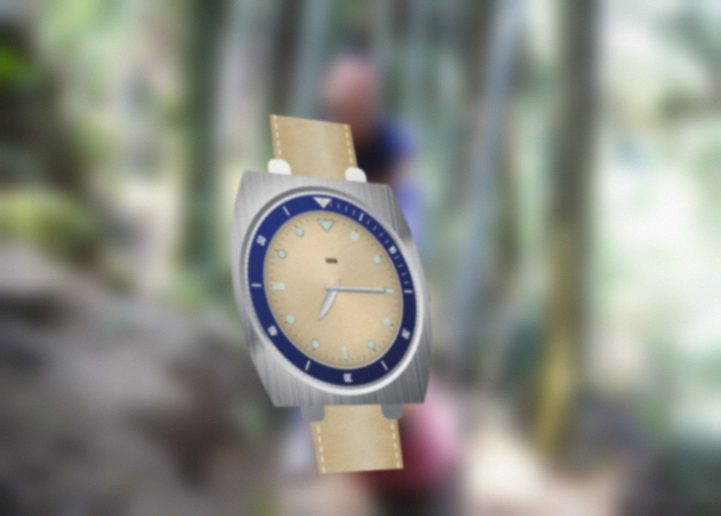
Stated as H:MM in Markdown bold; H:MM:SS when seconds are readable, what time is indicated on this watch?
**7:15**
